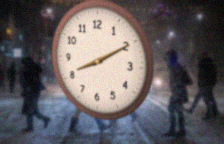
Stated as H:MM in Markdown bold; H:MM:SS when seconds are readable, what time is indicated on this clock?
**8:10**
